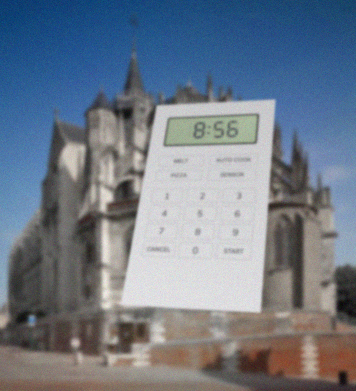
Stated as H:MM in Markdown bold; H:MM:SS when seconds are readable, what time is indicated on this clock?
**8:56**
